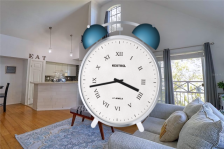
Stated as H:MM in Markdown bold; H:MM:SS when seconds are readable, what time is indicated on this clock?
**3:43**
